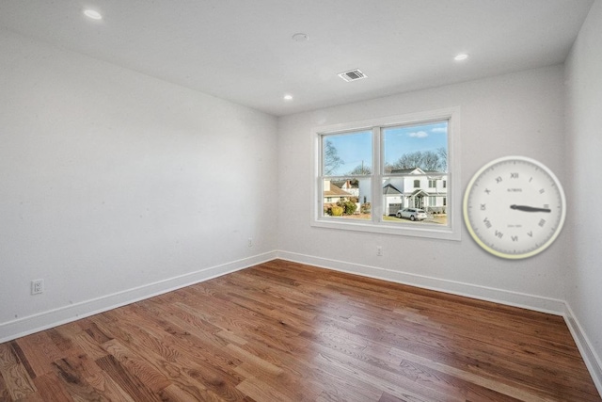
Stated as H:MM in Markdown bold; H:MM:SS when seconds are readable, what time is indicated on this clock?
**3:16**
